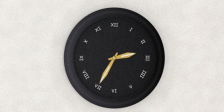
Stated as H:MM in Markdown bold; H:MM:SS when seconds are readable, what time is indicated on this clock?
**2:35**
